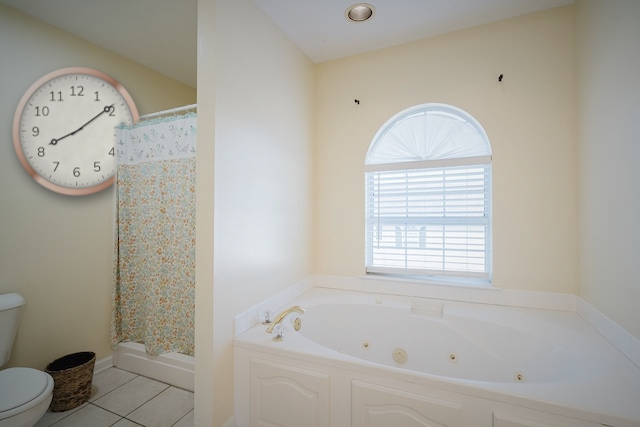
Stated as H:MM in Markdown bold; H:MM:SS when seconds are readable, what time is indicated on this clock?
**8:09**
